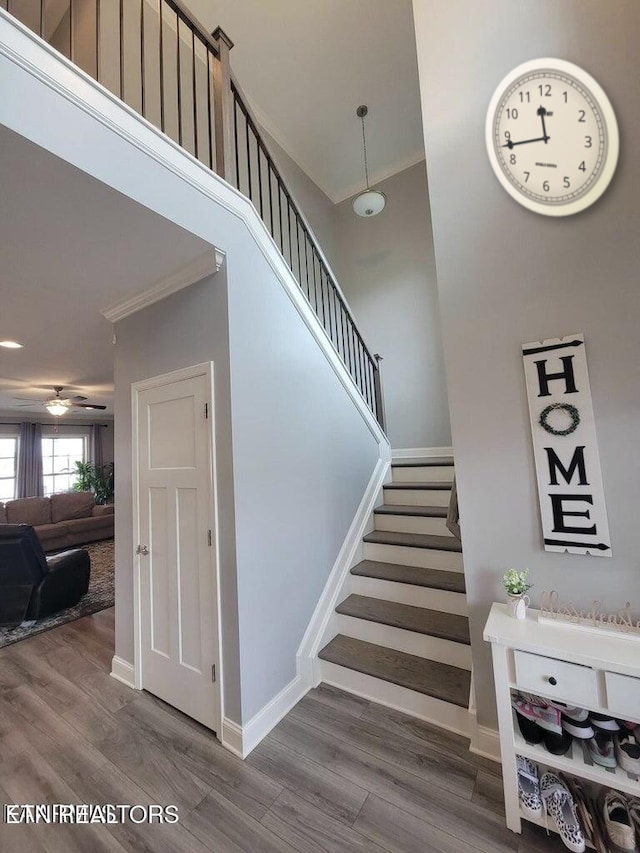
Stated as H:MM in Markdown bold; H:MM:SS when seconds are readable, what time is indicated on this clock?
**11:43**
